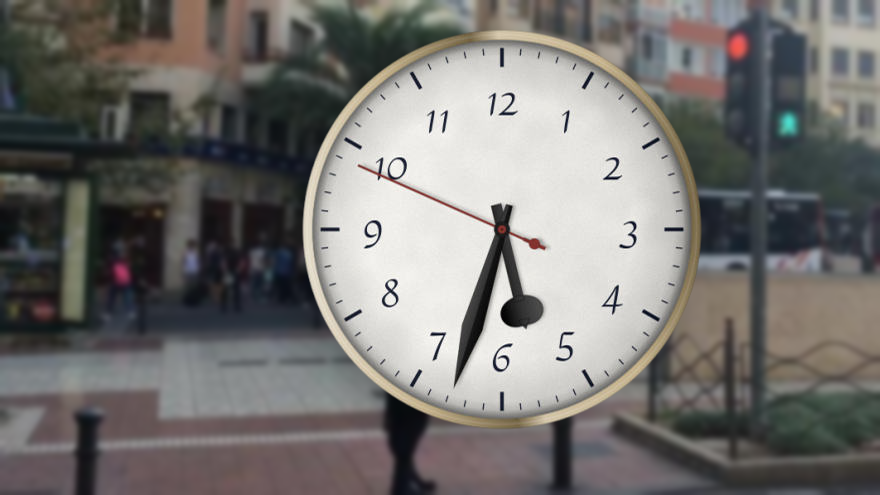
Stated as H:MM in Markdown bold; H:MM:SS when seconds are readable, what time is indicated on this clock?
**5:32:49**
